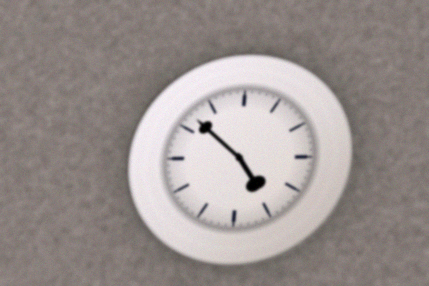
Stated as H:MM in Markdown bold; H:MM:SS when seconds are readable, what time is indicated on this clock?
**4:52**
